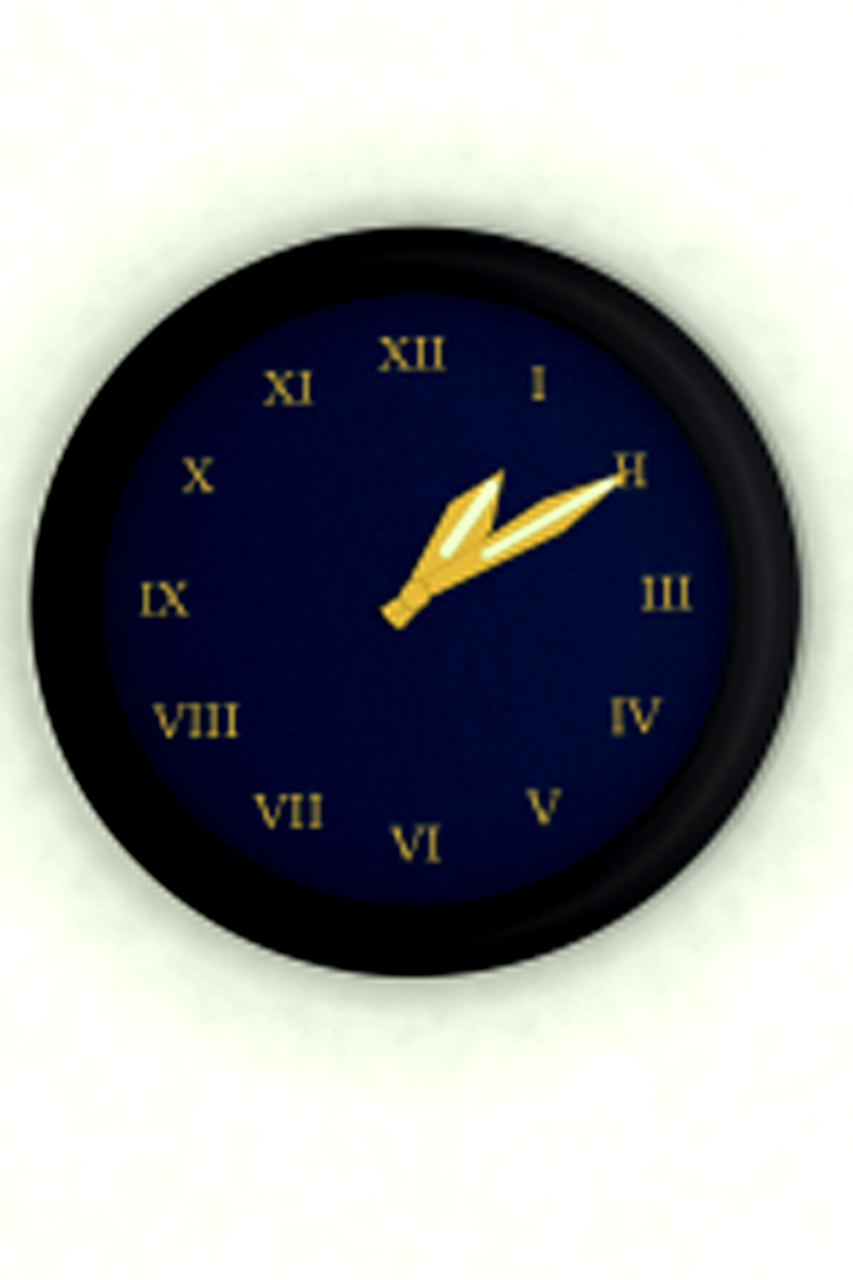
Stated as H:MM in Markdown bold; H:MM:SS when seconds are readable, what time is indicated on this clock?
**1:10**
